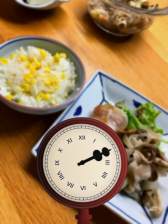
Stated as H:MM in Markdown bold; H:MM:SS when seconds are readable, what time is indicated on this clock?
**2:11**
